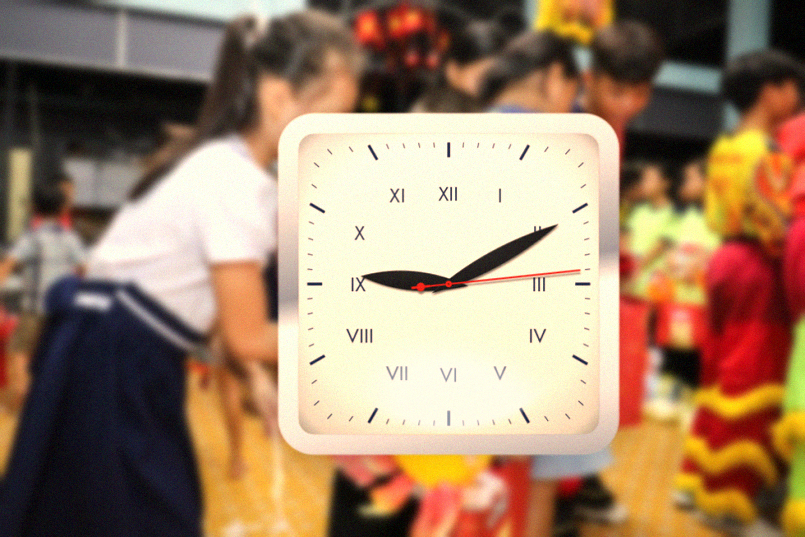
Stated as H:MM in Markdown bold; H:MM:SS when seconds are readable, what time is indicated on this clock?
**9:10:14**
